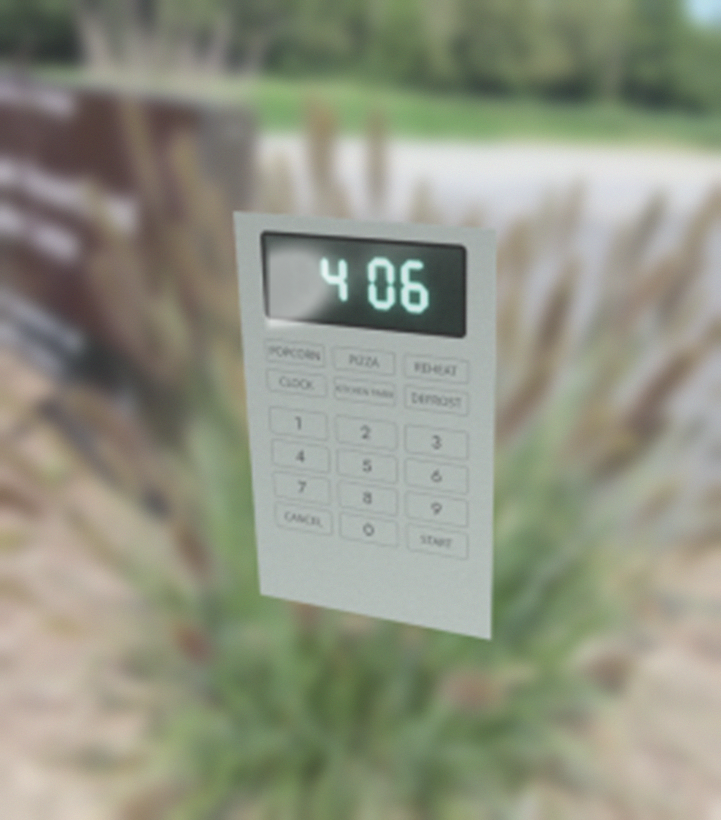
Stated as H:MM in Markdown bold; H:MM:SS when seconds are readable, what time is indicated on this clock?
**4:06**
